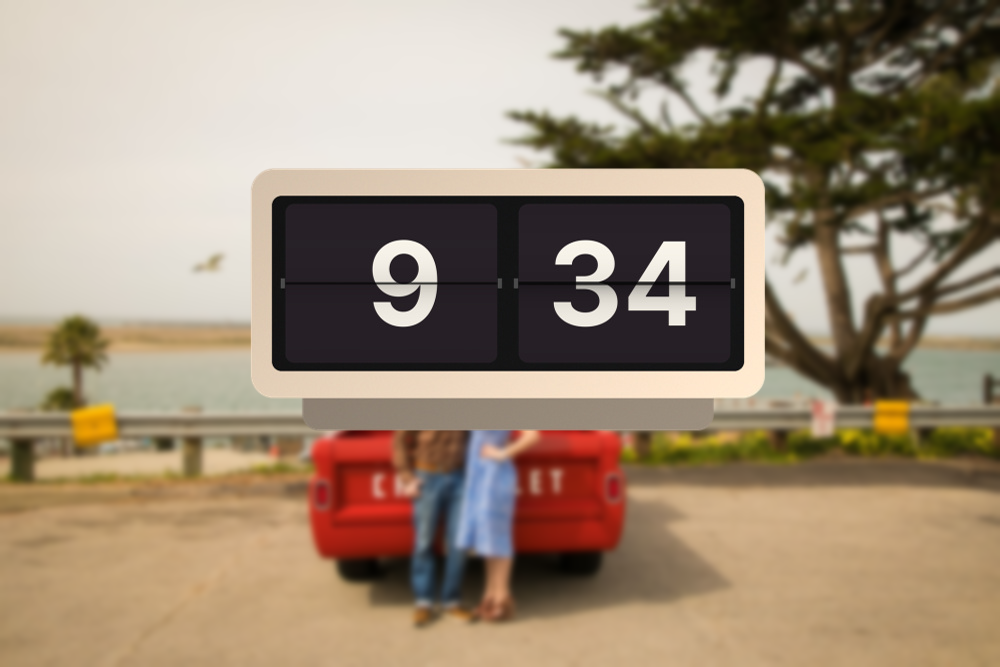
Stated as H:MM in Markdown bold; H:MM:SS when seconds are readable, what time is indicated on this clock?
**9:34**
